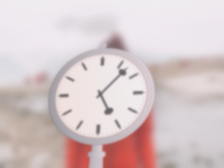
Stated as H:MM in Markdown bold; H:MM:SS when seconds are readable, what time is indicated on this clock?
**5:07**
